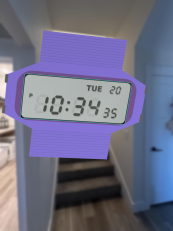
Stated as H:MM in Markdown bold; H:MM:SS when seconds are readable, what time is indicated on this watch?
**10:34:35**
